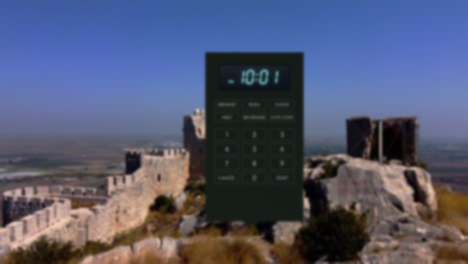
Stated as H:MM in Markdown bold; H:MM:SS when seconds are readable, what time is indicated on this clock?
**10:01**
